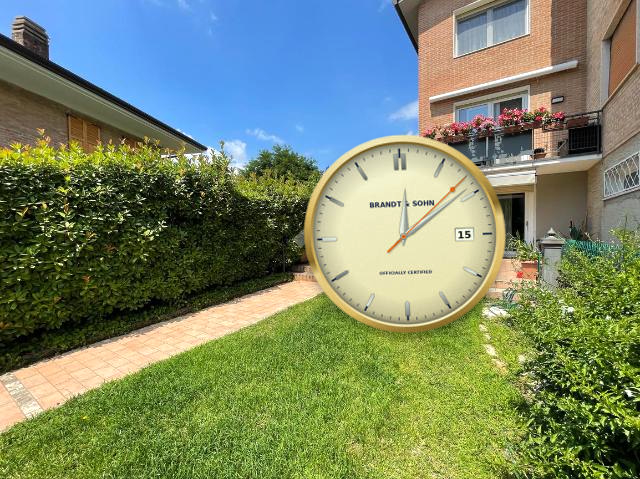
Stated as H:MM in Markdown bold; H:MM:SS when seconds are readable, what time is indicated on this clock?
**12:09:08**
